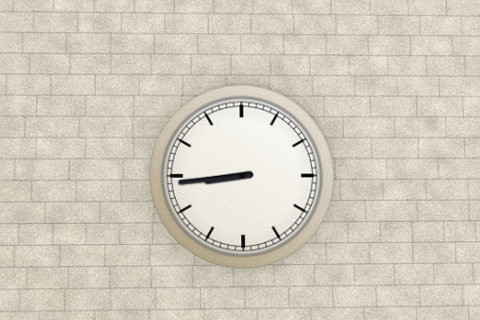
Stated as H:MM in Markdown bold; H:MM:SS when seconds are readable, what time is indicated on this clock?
**8:44**
